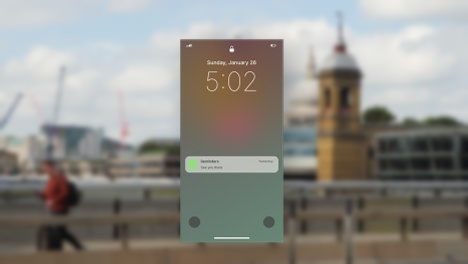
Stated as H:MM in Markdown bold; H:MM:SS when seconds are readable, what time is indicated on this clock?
**5:02**
